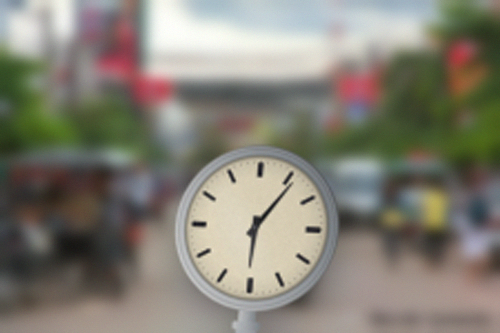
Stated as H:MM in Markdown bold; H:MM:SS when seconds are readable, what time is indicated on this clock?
**6:06**
